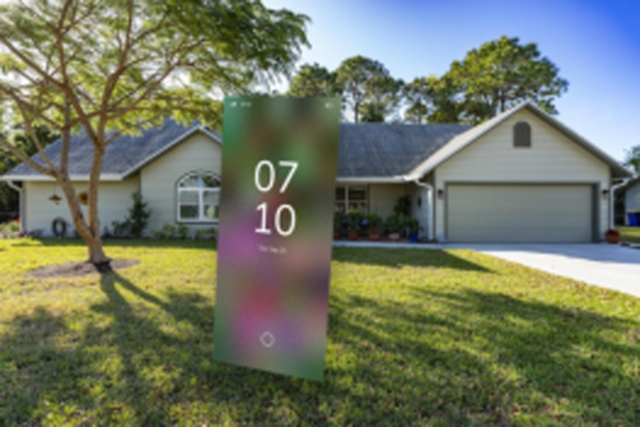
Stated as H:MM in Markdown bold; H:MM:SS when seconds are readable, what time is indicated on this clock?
**7:10**
